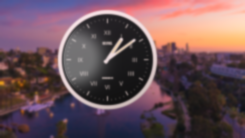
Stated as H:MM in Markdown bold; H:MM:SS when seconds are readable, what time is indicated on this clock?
**1:09**
